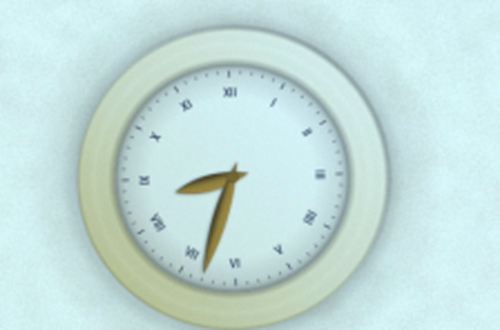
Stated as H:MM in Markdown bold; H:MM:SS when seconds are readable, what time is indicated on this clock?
**8:33**
